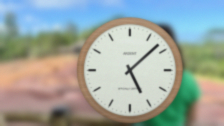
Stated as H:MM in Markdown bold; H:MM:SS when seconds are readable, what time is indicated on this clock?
**5:08**
